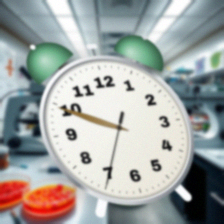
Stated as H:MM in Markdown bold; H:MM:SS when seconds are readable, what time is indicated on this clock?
**9:49:35**
